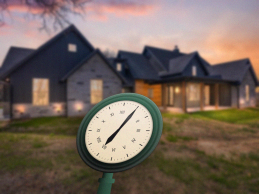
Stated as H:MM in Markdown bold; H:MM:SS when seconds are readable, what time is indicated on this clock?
**7:05**
